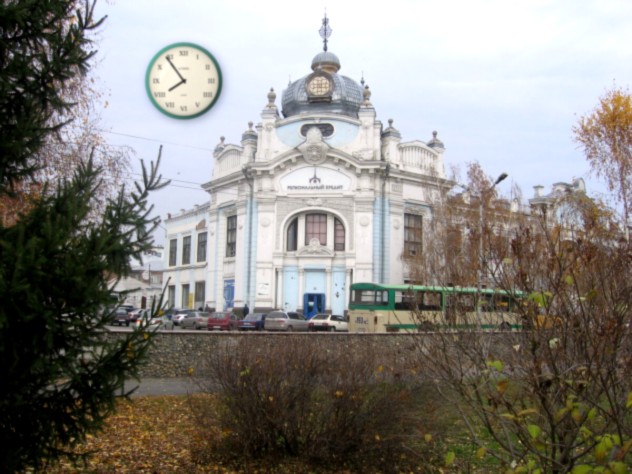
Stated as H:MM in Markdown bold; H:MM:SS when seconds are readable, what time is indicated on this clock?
**7:54**
